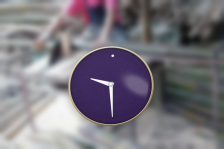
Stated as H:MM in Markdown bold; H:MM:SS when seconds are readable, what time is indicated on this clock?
**9:29**
